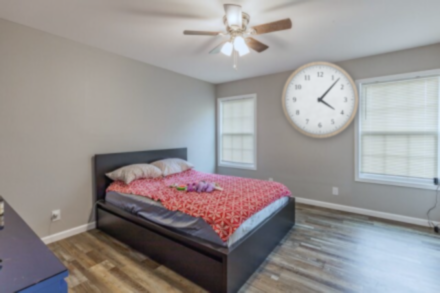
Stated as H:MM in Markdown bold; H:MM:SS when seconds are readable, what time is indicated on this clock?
**4:07**
